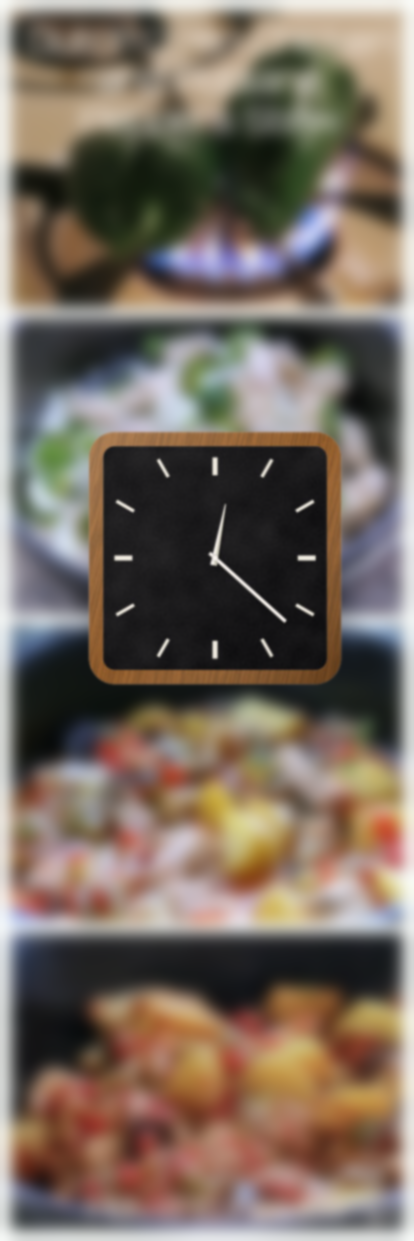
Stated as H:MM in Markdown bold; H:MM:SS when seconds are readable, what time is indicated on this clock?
**12:22**
